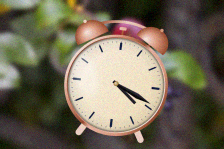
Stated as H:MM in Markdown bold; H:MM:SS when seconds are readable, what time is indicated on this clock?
**4:19**
